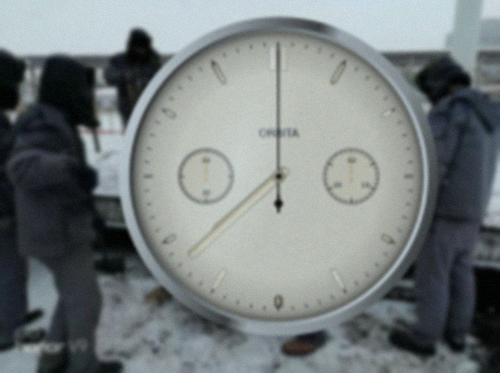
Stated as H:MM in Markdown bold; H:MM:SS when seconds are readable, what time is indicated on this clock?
**7:38**
